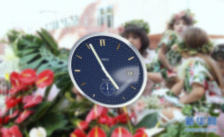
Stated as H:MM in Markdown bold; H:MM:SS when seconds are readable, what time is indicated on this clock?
**4:56**
